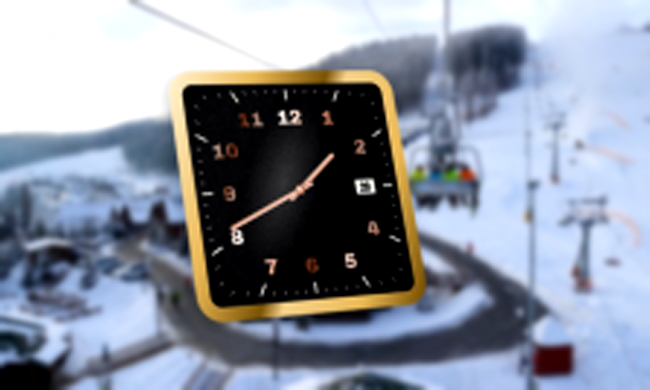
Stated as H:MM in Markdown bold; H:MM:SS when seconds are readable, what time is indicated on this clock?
**1:41**
